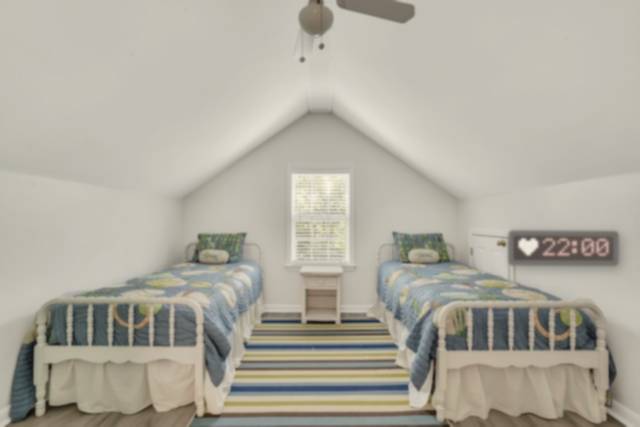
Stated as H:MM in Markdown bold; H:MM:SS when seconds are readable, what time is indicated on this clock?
**22:00**
